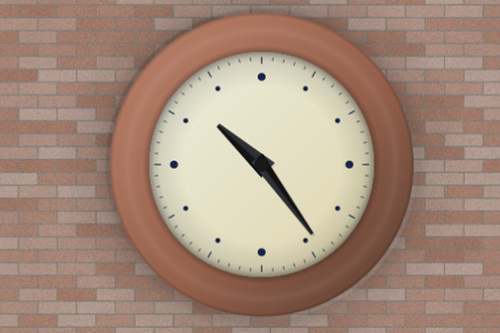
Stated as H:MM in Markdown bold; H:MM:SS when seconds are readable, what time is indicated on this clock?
**10:24**
